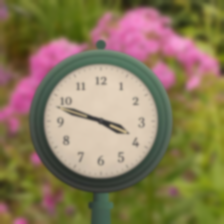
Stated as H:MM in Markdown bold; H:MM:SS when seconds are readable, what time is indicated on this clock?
**3:48**
